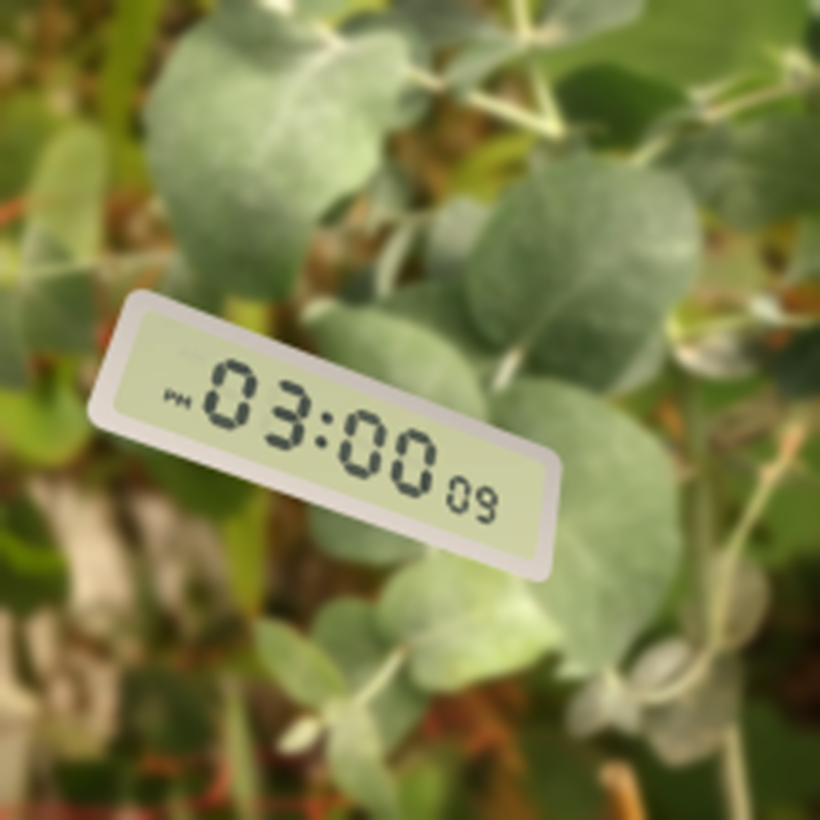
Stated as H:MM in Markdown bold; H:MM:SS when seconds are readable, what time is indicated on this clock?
**3:00:09**
